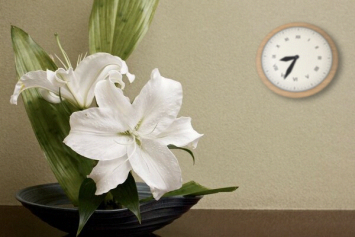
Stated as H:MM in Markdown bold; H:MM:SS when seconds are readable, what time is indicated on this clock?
**8:34**
